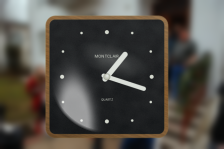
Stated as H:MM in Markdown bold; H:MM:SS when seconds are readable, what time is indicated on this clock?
**1:18**
